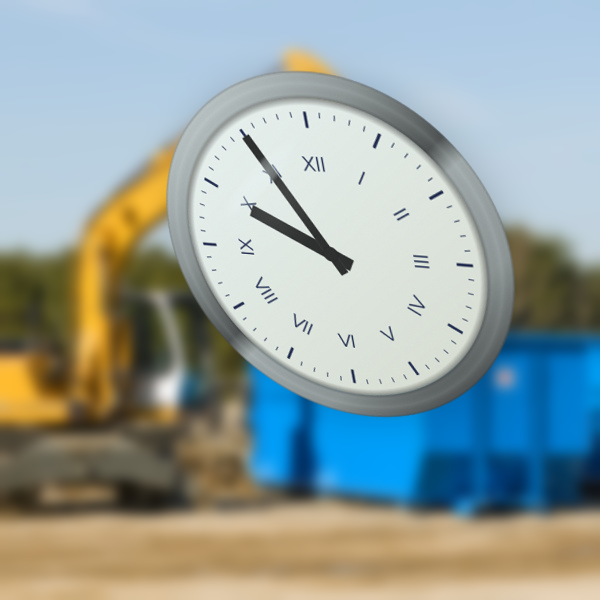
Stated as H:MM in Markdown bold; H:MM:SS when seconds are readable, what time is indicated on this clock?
**9:55**
